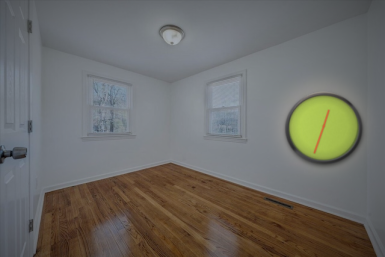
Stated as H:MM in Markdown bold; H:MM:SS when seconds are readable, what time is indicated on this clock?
**12:33**
